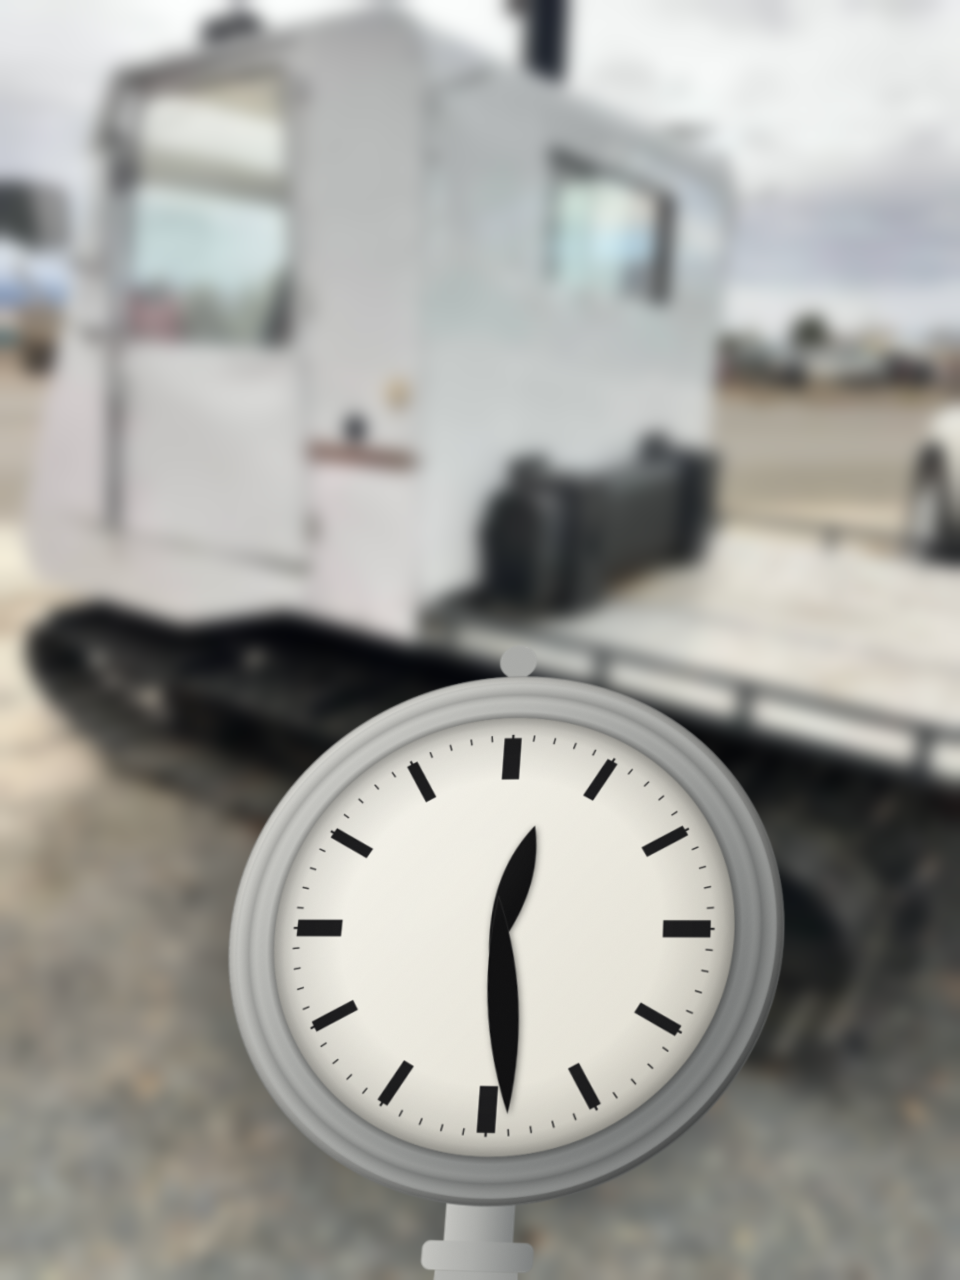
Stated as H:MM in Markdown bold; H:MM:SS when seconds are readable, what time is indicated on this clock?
**12:29**
